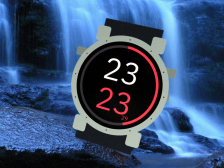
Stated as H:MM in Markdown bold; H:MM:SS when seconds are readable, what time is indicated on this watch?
**23:23**
